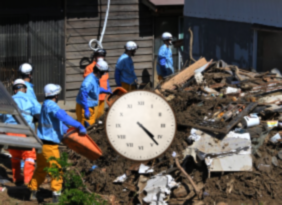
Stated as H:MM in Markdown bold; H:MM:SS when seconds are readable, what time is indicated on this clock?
**4:23**
